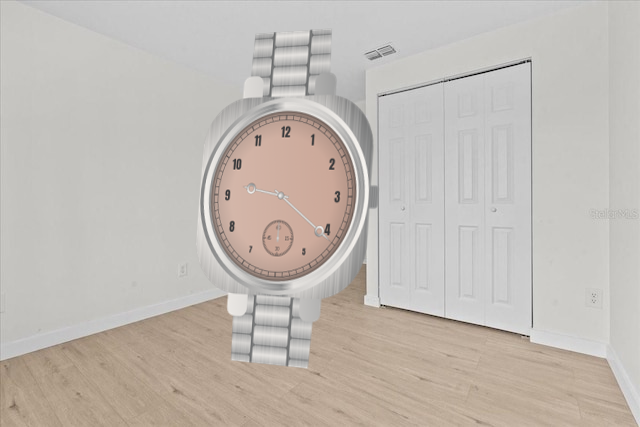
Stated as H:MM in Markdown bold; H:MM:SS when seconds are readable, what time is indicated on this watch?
**9:21**
